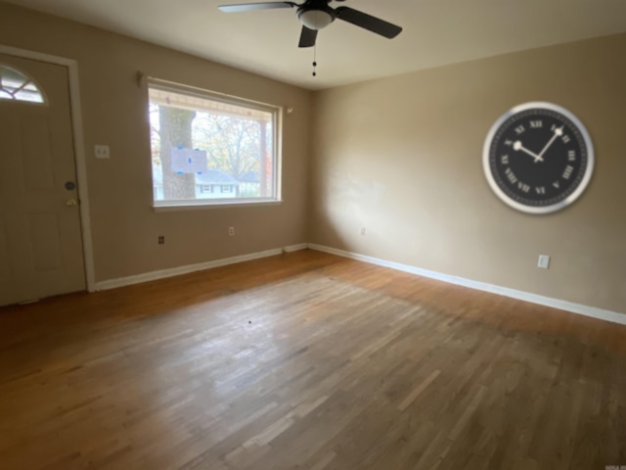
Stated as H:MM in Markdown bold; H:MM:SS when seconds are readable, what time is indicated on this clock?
**10:07**
